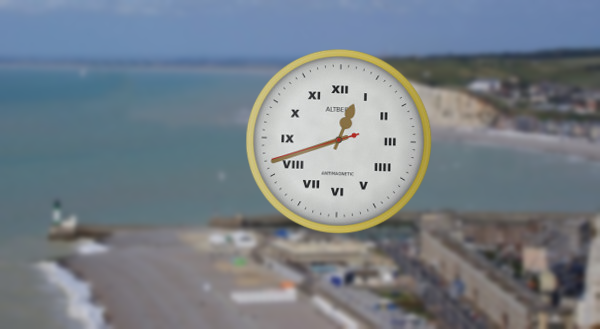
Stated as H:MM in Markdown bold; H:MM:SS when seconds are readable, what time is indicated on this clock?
**12:41:42**
